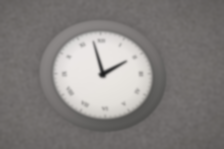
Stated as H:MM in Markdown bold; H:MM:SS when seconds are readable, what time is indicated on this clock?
**1:58**
